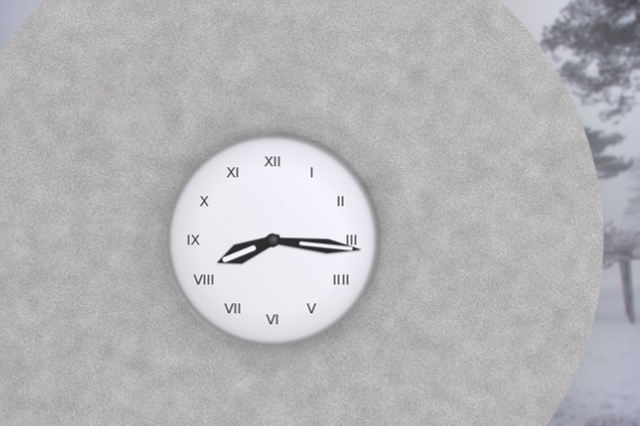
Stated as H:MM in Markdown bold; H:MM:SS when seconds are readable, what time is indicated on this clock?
**8:16**
